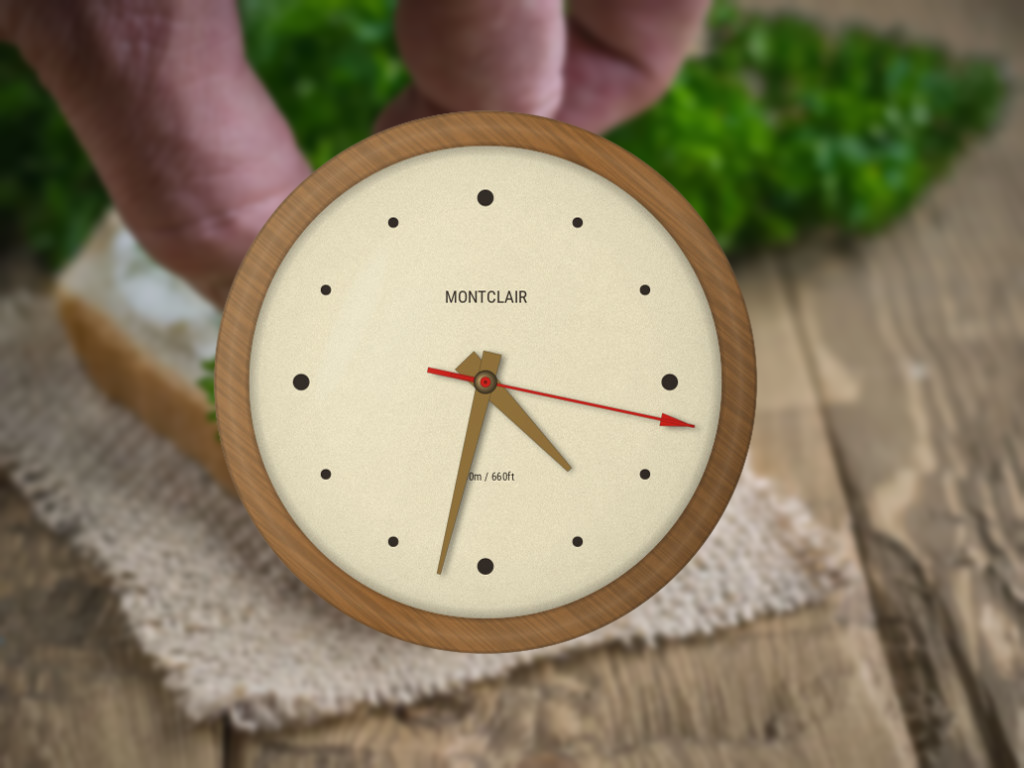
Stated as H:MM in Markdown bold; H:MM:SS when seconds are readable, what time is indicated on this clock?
**4:32:17**
